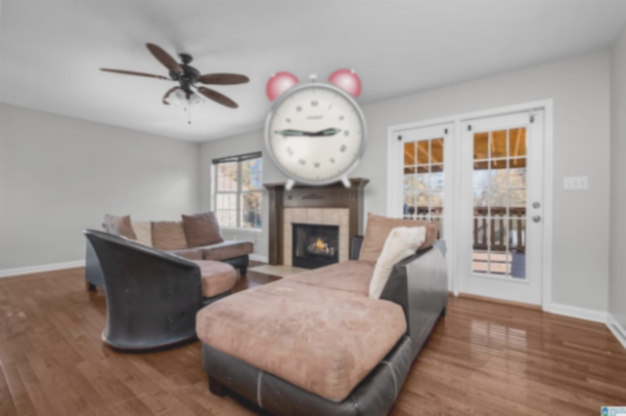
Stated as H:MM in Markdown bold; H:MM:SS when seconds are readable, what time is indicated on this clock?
**2:46**
